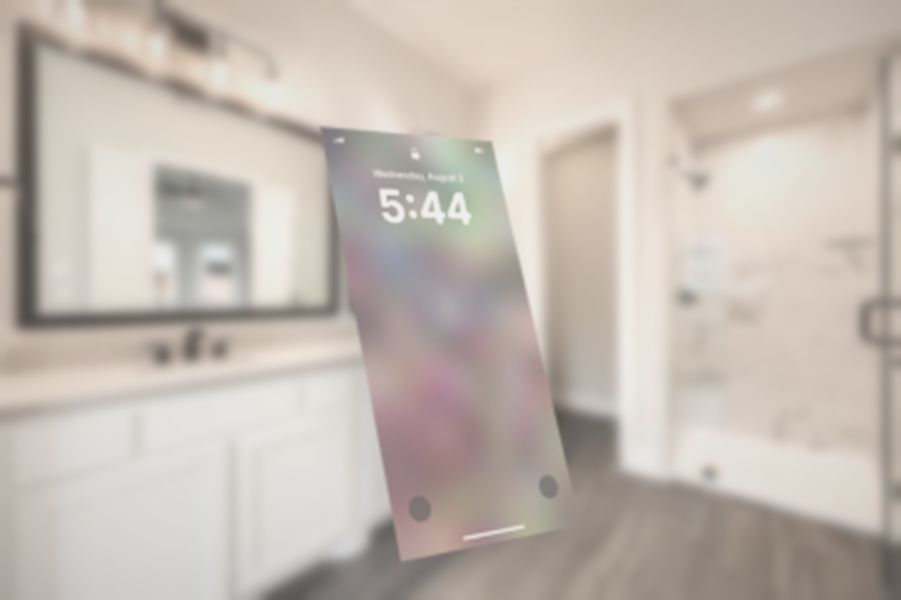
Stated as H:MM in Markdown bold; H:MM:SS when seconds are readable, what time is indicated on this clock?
**5:44**
